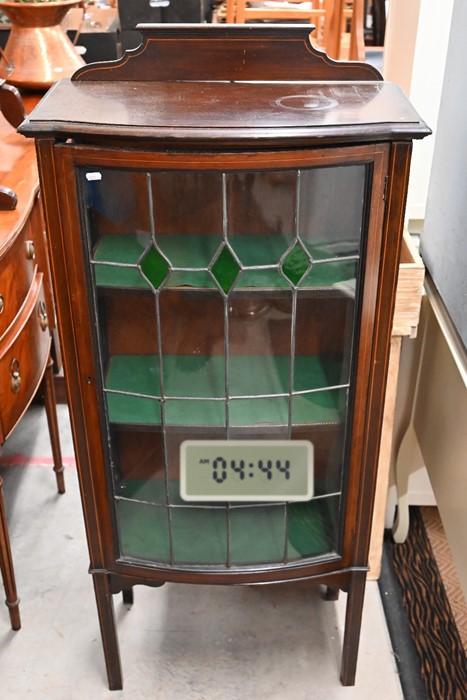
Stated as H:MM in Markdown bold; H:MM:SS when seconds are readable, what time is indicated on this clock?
**4:44**
